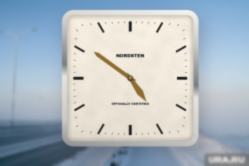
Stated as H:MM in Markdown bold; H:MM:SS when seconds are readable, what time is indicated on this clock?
**4:51**
